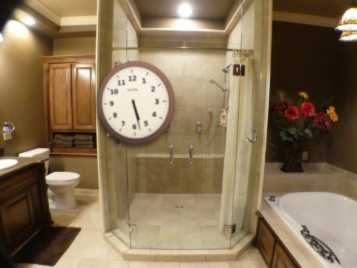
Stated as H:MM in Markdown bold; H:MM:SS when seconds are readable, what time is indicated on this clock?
**5:28**
